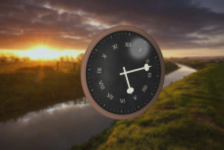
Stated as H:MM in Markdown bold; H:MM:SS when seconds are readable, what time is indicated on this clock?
**5:12**
